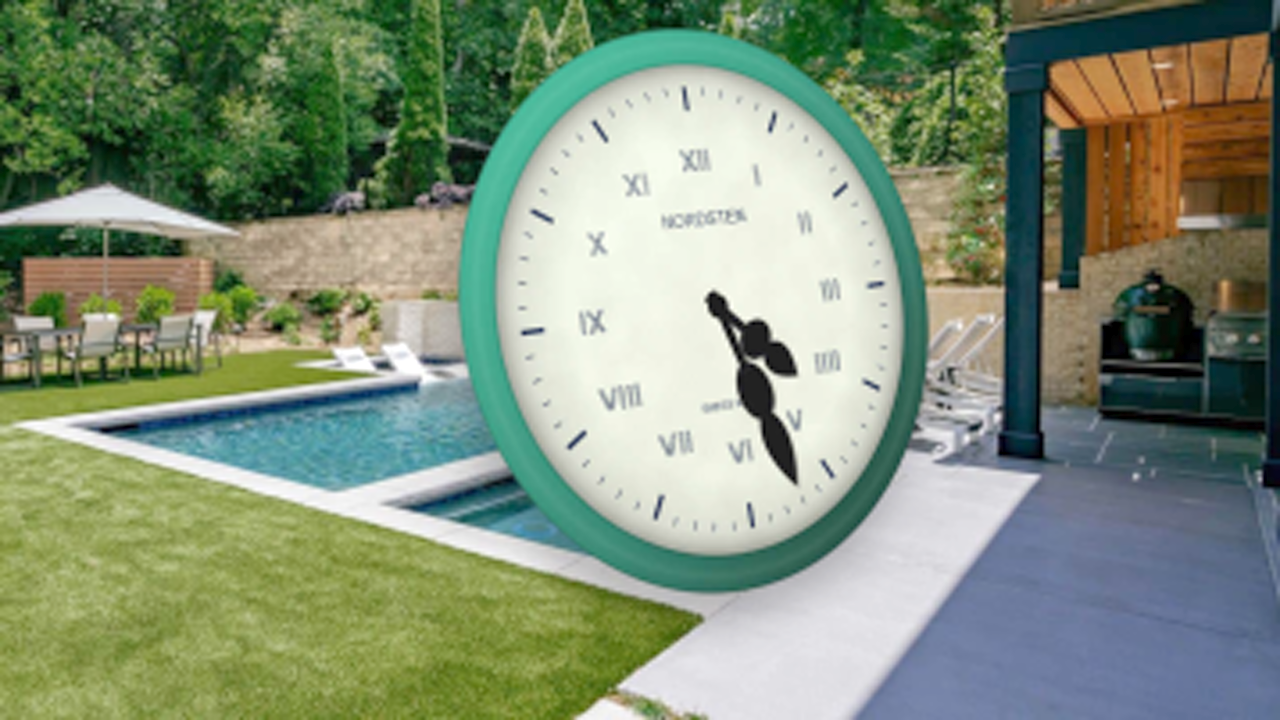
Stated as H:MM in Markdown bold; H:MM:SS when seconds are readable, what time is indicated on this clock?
**4:27**
